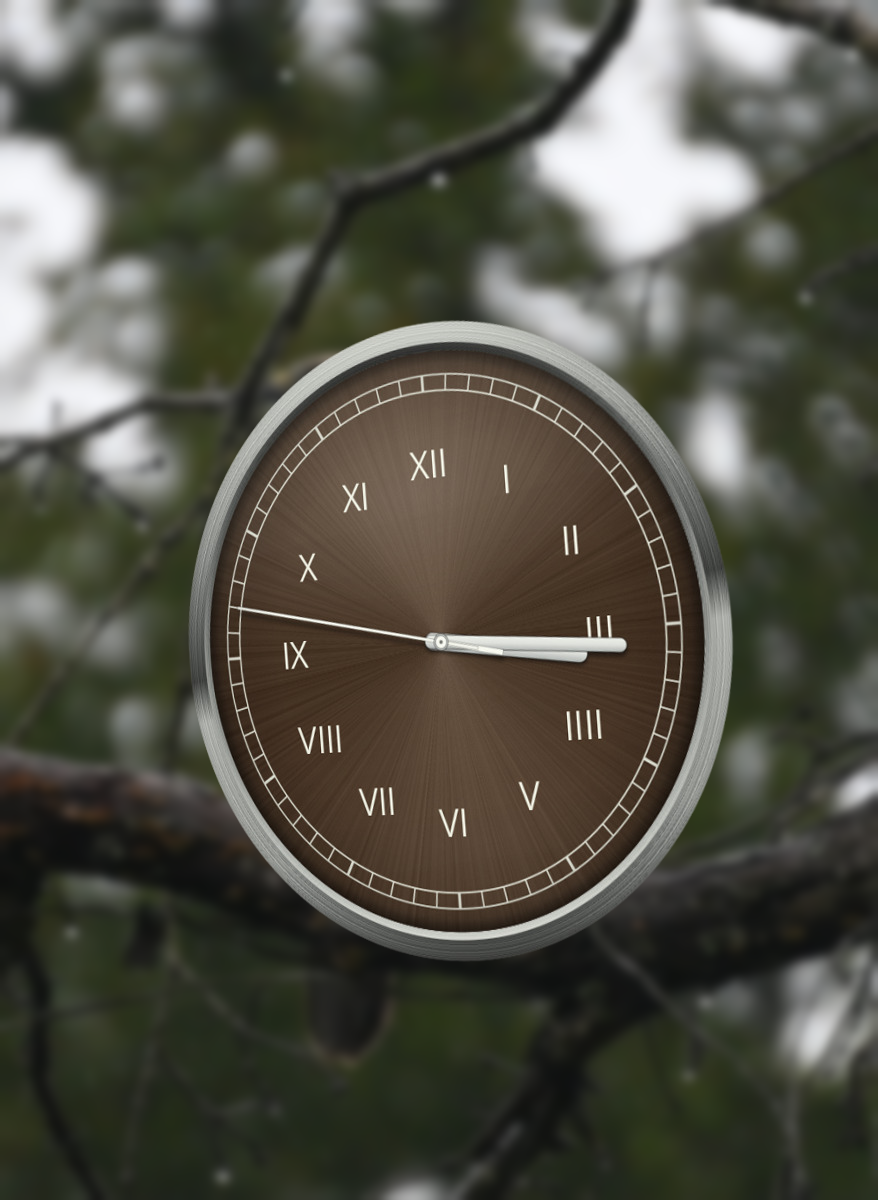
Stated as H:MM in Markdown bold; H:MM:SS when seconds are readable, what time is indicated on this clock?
**3:15:47**
